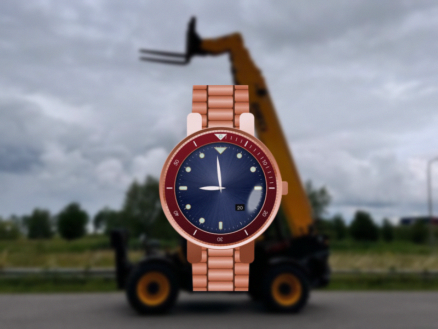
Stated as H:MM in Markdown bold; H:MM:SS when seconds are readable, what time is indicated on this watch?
**8:59**
